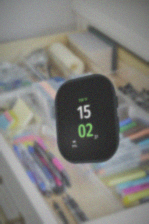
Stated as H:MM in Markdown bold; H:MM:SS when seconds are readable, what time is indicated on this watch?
**15:02**
